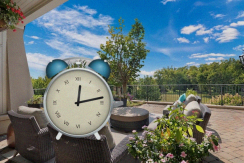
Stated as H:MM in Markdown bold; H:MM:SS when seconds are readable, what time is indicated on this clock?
**12:13**
